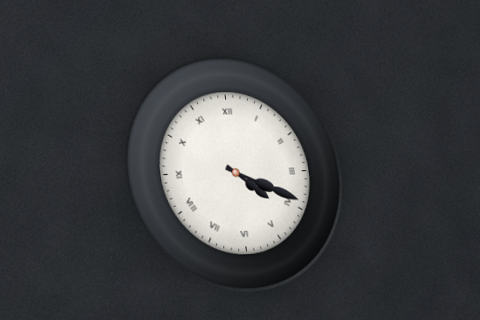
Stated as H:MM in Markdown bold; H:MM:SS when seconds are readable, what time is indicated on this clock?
**4:19**
